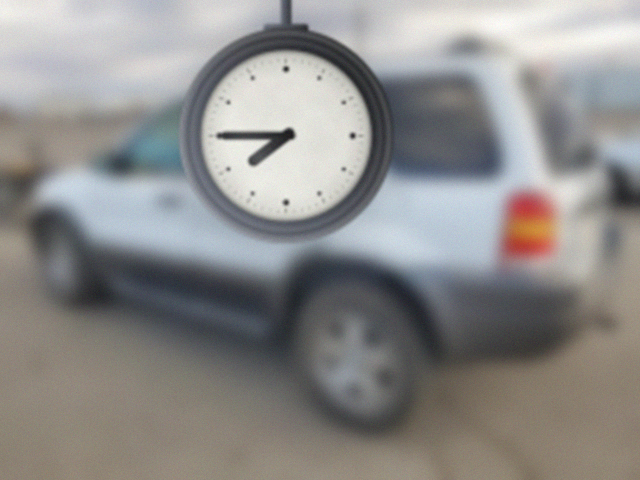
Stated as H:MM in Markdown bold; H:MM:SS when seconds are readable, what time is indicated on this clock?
**7:45**
